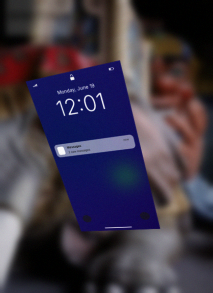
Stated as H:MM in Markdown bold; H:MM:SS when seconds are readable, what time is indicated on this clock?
**12:01**
